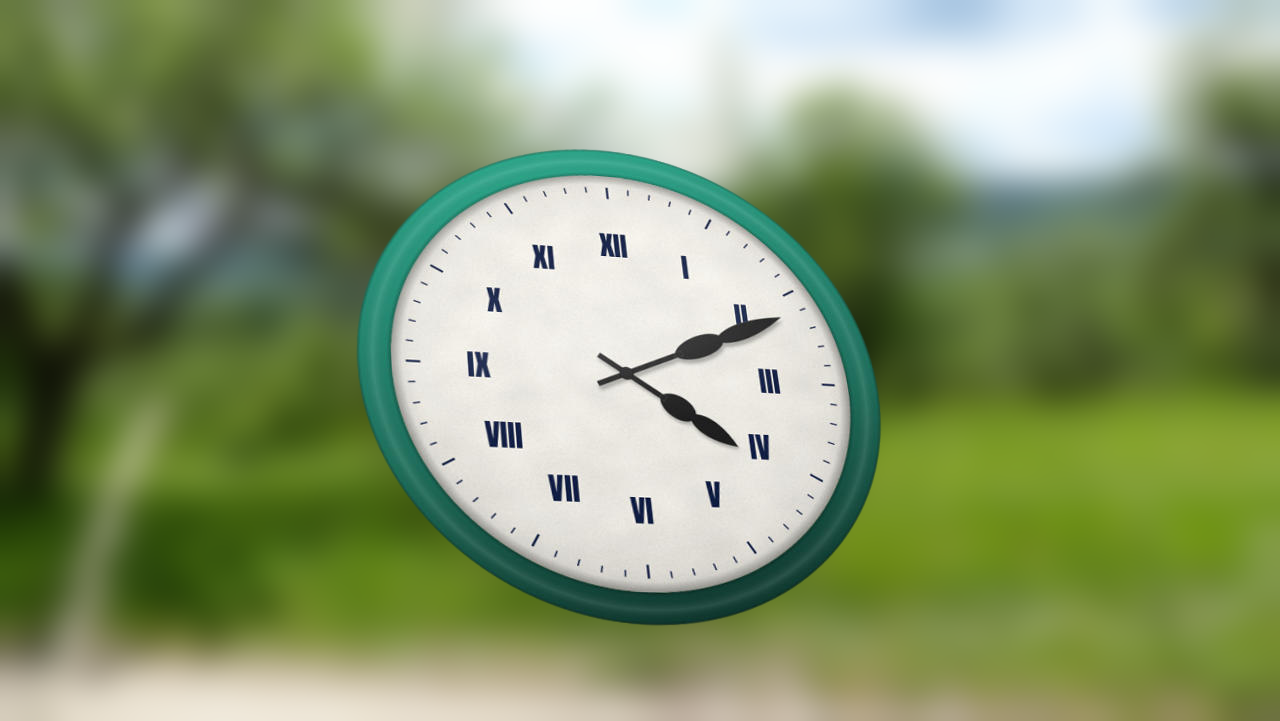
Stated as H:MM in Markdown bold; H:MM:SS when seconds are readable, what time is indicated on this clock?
**4:11**
